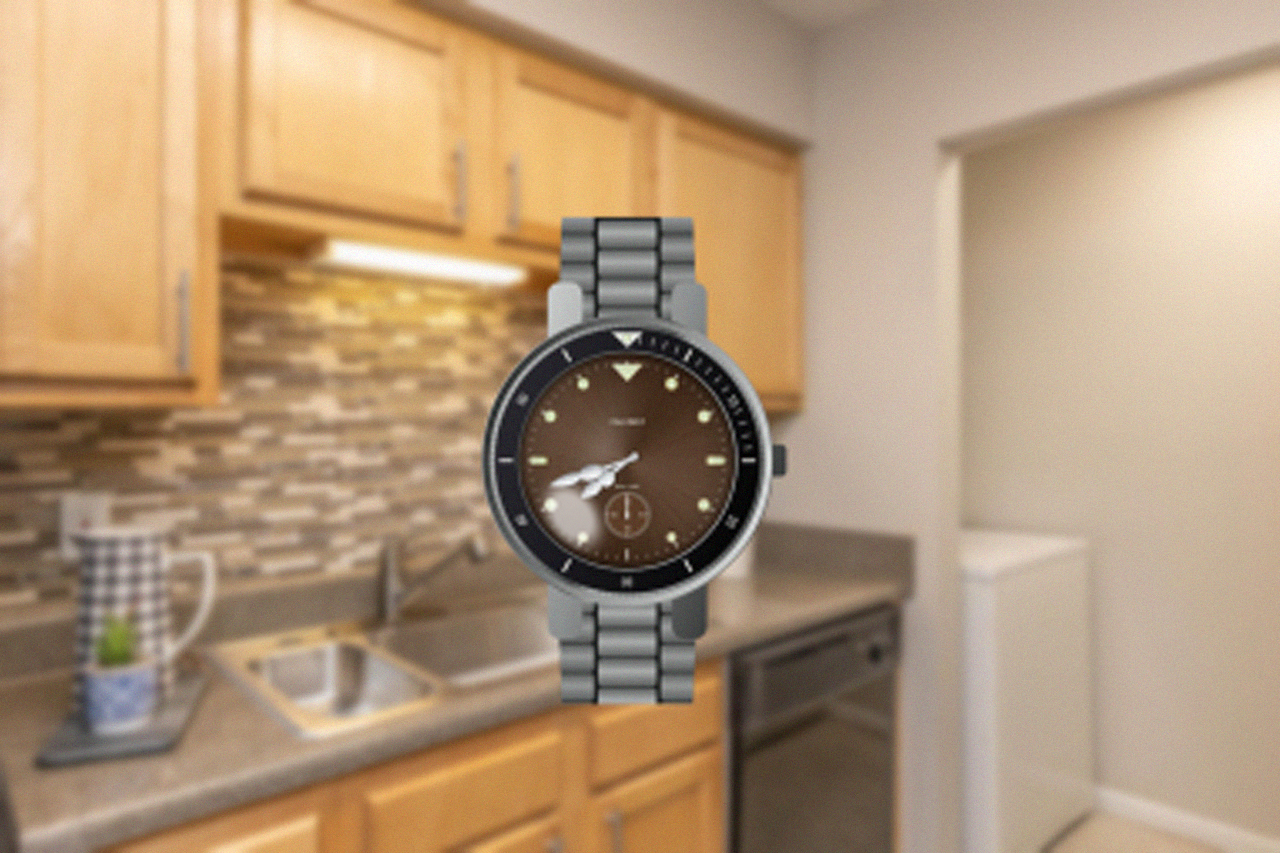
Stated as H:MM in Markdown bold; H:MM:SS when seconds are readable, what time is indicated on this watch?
**7:42**
